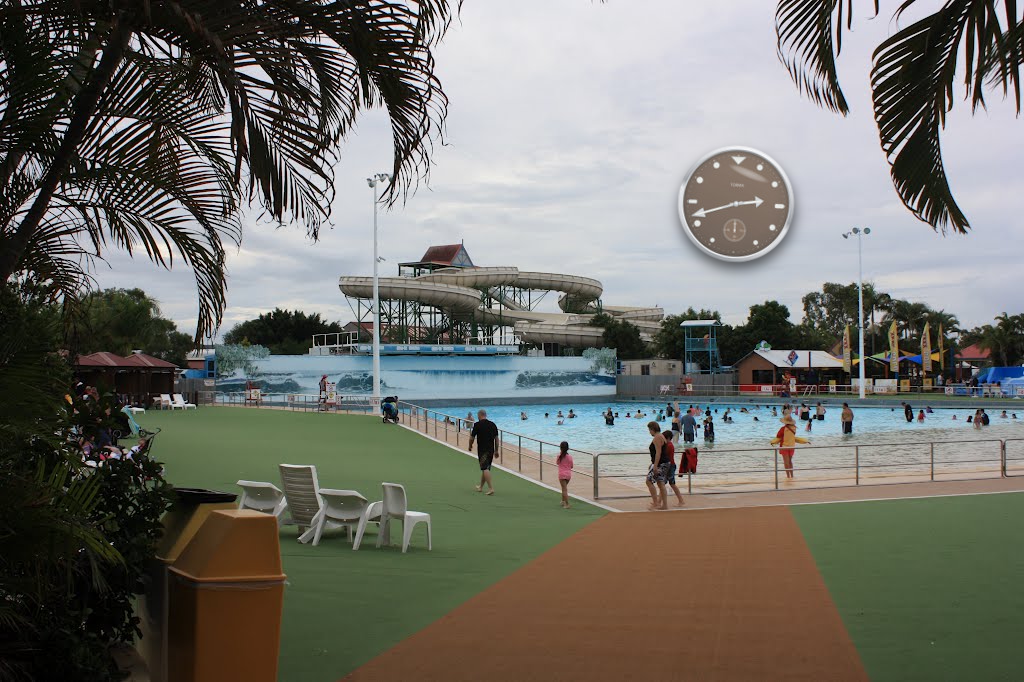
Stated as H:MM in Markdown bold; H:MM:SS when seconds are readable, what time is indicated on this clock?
**2:42**
